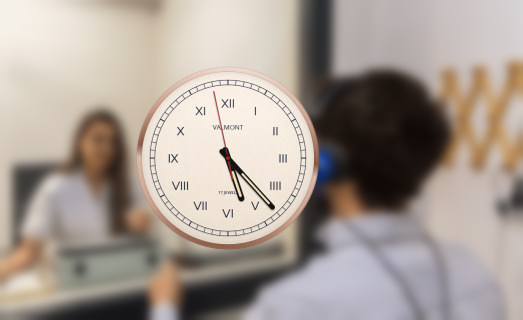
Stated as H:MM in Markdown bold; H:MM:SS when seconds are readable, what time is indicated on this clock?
**5:22:58**
